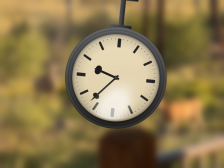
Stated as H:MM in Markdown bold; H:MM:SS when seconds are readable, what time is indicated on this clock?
**9:37**
